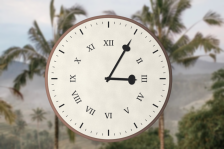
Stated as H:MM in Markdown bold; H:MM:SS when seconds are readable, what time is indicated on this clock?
**3:05**
